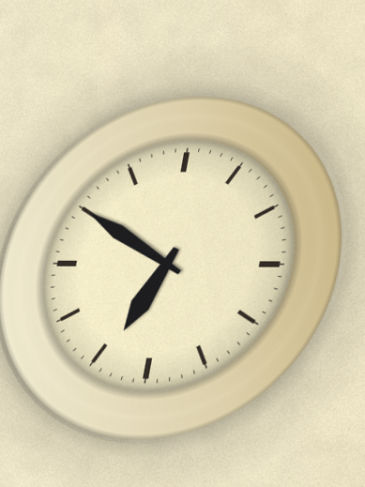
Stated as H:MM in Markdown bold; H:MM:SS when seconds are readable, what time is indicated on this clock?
**6:50**
